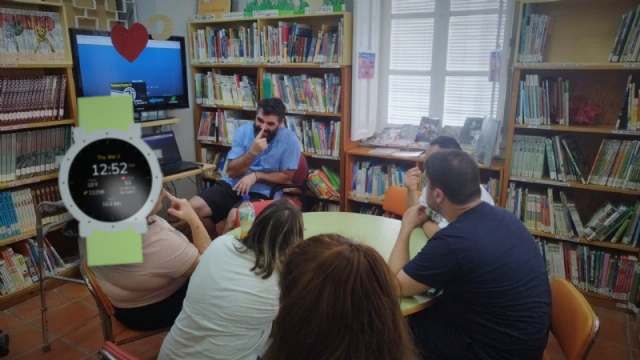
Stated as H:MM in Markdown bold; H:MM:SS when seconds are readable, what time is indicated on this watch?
**12:52**
